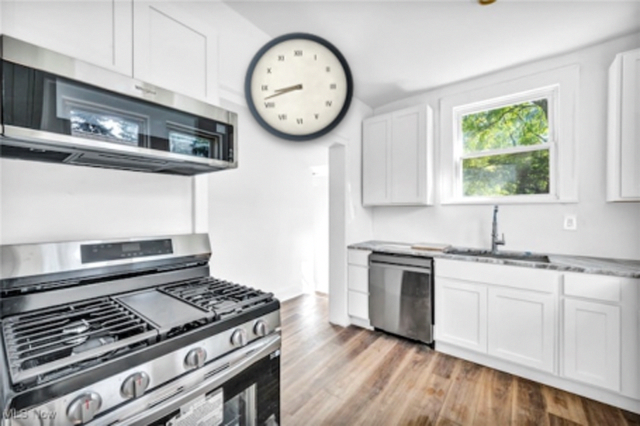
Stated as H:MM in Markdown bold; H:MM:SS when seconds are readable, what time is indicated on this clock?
**8:42**
